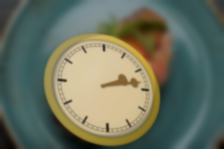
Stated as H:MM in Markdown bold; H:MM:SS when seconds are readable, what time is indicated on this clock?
**2:13**
